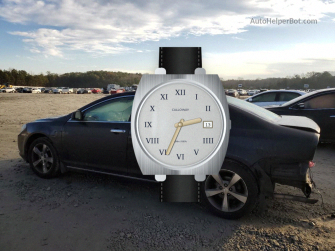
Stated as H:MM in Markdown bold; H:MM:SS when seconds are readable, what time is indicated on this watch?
**2:34**
